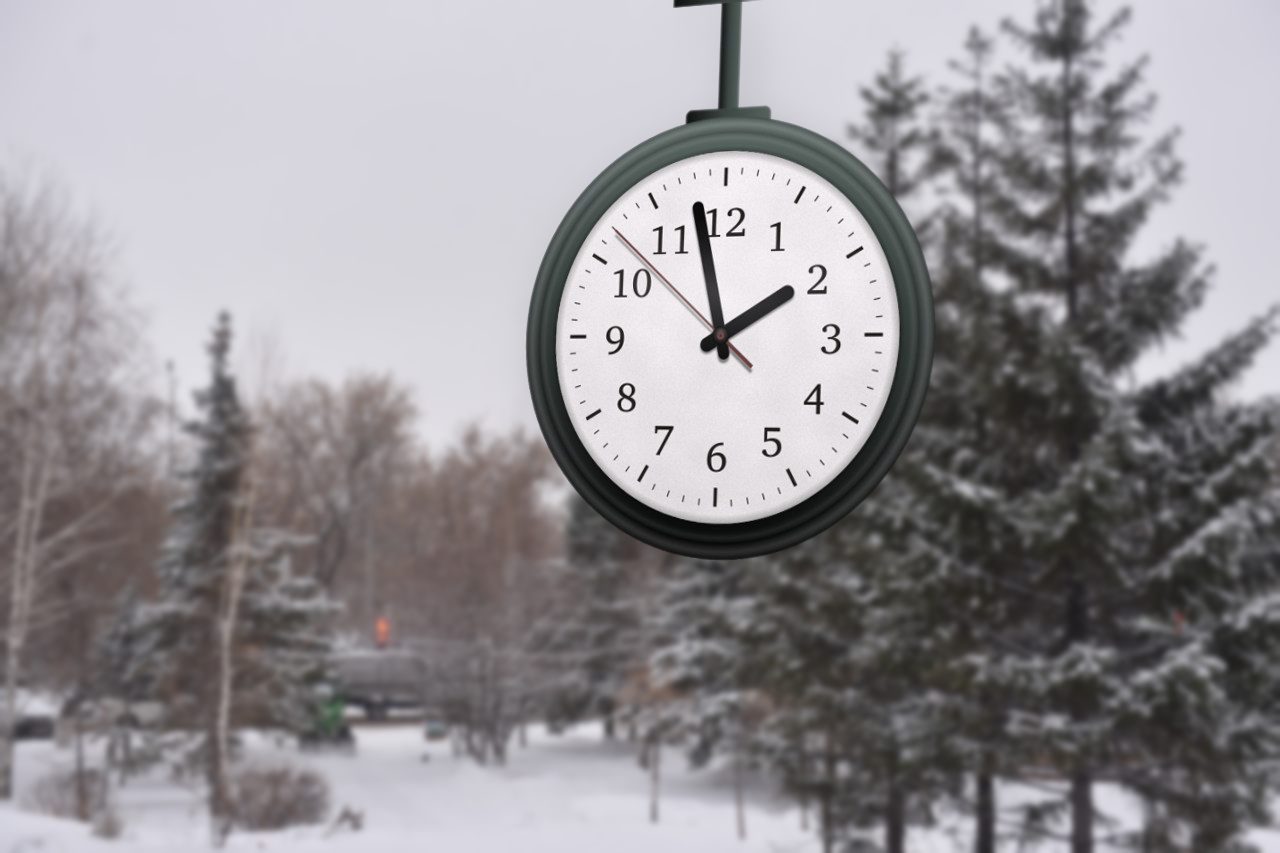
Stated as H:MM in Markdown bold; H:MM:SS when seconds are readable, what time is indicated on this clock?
**1:57:52**
